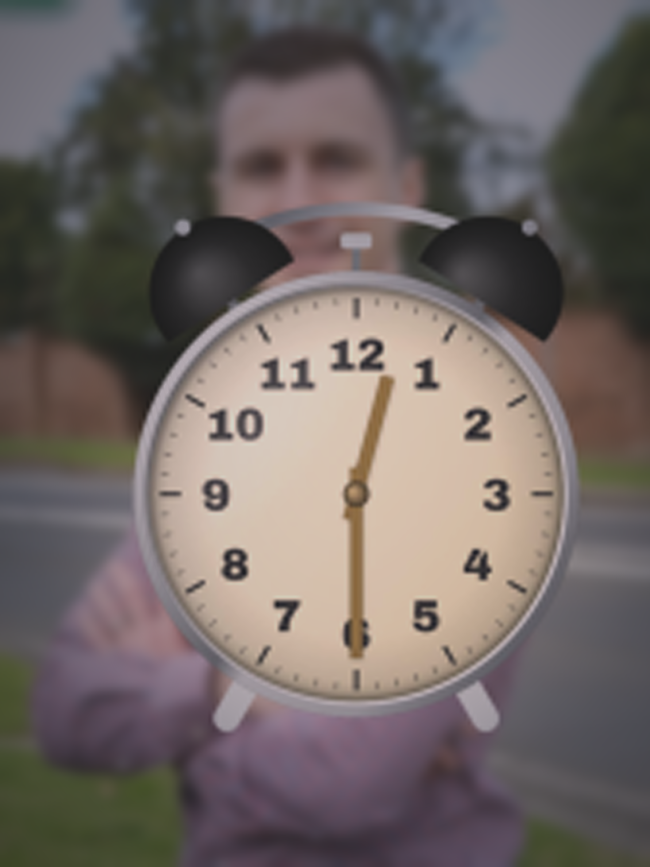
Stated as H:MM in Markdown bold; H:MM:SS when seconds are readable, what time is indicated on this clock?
**12:30**
